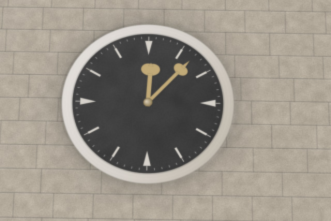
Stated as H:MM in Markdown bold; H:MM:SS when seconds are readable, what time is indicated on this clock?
**12:07**
